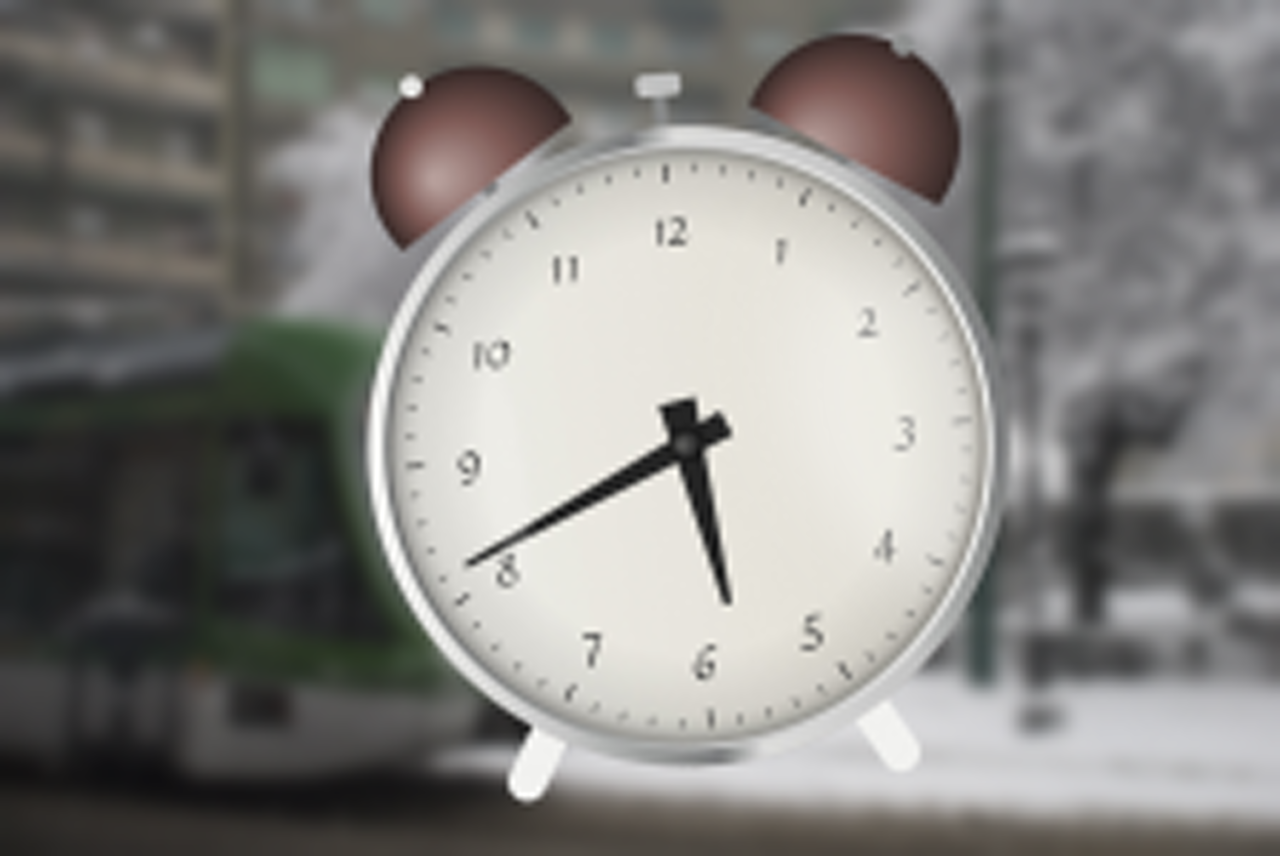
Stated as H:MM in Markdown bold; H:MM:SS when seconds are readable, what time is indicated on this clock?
**5:41**
